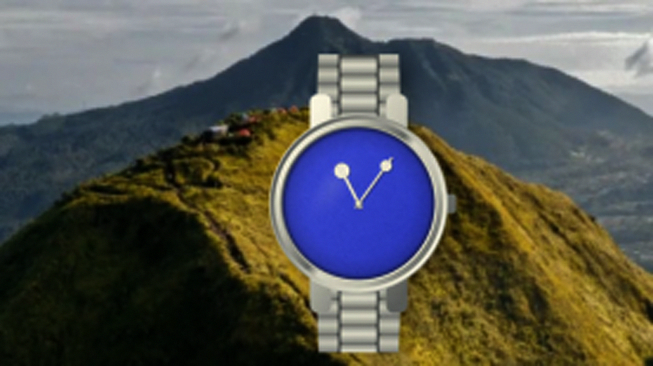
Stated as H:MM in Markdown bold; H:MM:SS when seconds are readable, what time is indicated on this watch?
**11:06**
